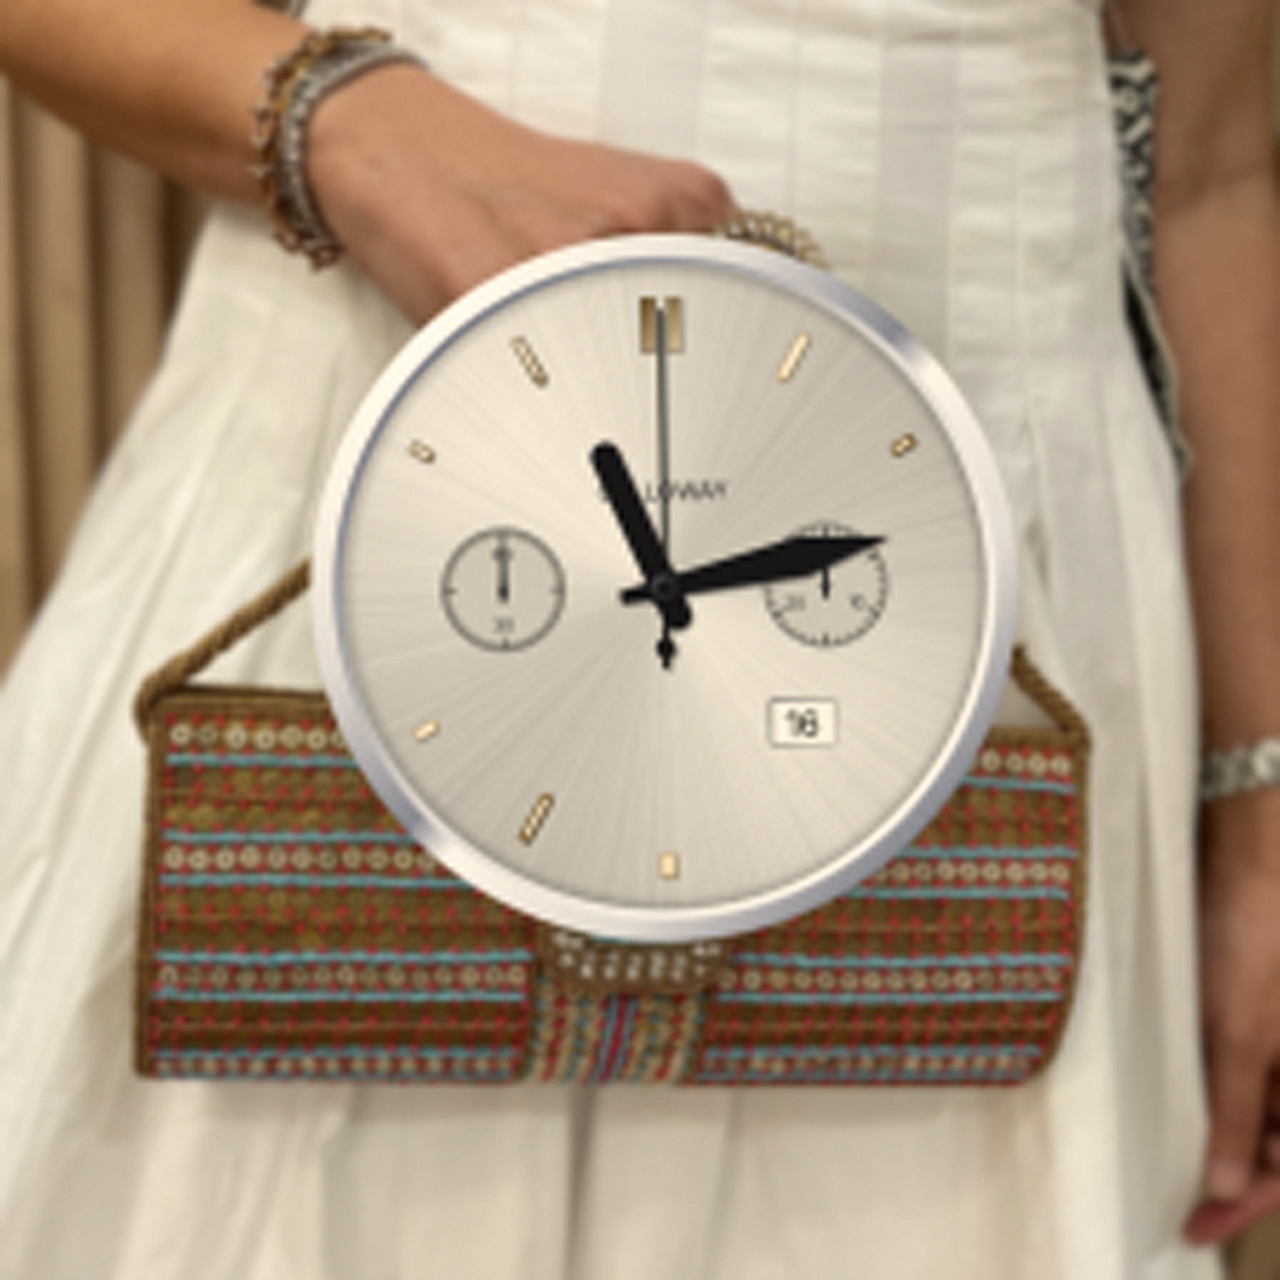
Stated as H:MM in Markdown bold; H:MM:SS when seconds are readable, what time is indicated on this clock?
**11:13**
